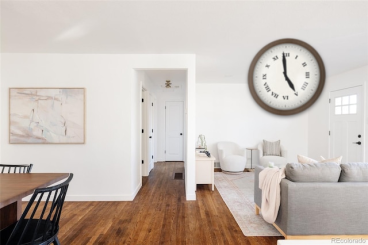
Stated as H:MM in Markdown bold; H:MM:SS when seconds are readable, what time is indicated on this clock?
**4:59**
